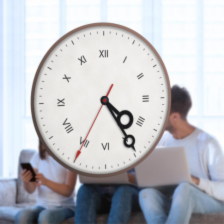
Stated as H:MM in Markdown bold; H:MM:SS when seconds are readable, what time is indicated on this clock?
**4:24:35**
